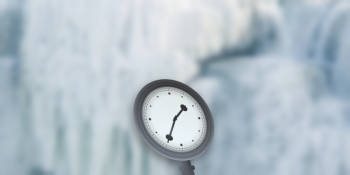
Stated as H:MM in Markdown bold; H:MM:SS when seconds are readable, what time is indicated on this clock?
**1:35**
